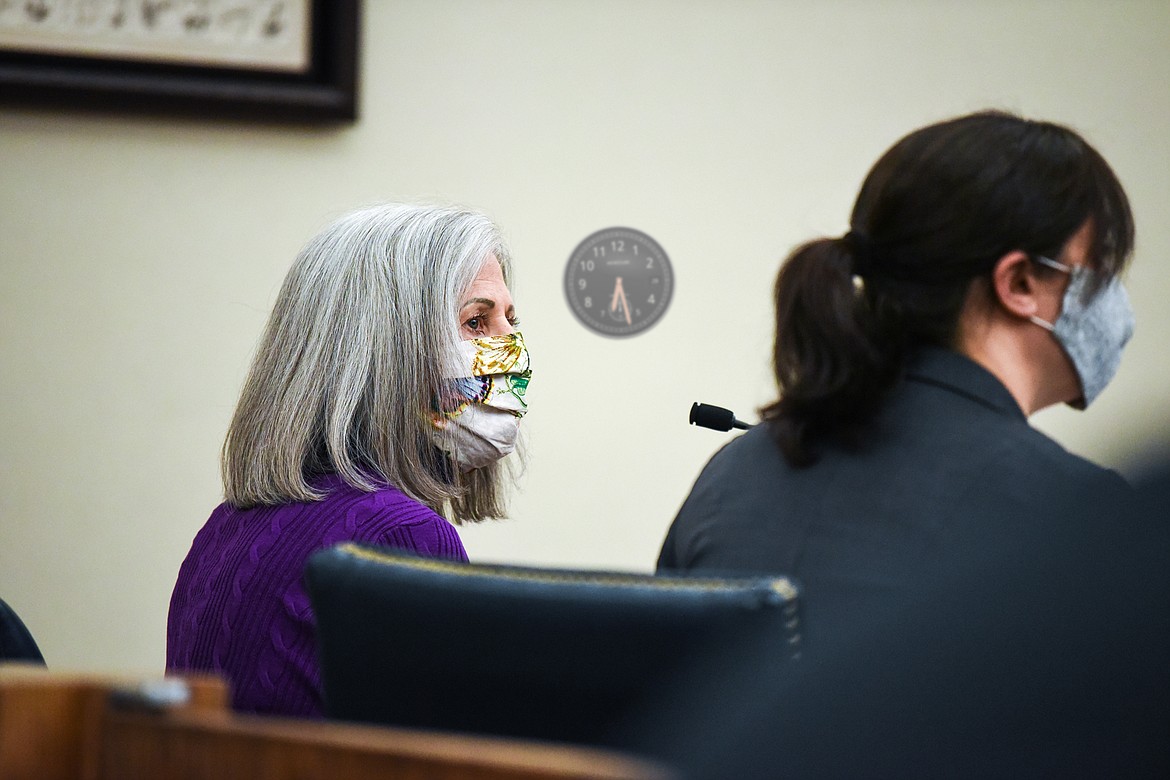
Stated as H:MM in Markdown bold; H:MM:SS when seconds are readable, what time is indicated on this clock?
**6:28**
